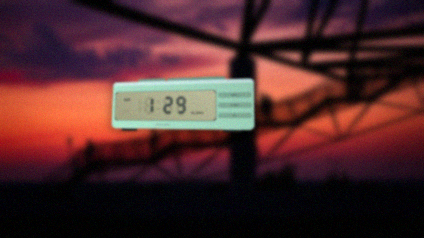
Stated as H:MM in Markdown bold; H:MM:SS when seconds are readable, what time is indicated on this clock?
**1:29**
